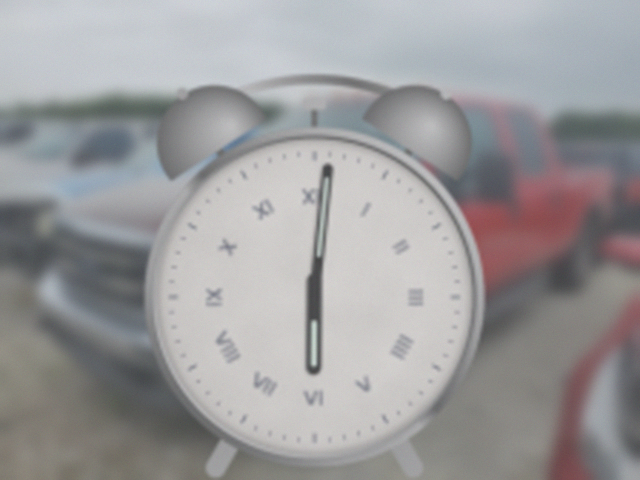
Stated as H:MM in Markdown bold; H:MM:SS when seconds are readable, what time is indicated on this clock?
**6:01**
